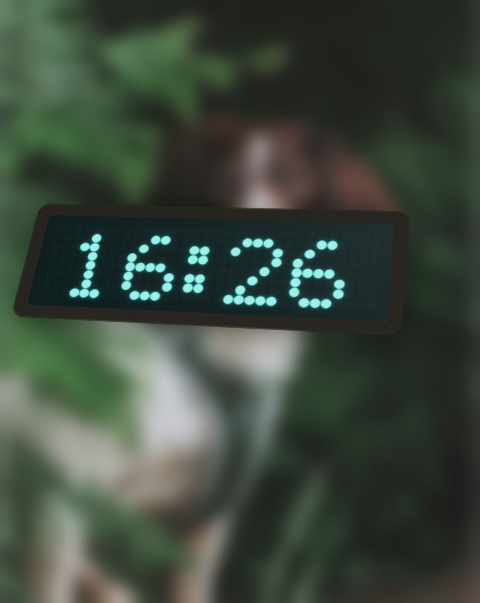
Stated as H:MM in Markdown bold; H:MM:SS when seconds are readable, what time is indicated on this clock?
**16:26**
